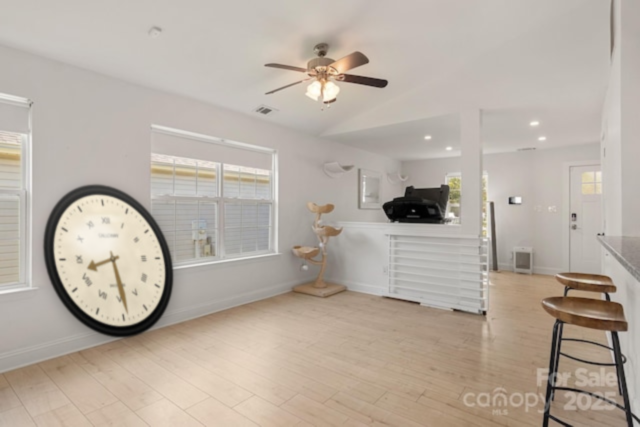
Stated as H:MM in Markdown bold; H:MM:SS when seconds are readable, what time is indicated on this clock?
**8:29**
